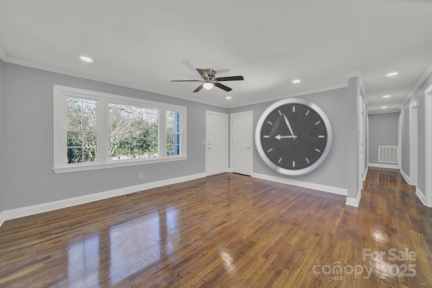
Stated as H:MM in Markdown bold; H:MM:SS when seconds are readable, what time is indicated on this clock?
**8:56**
